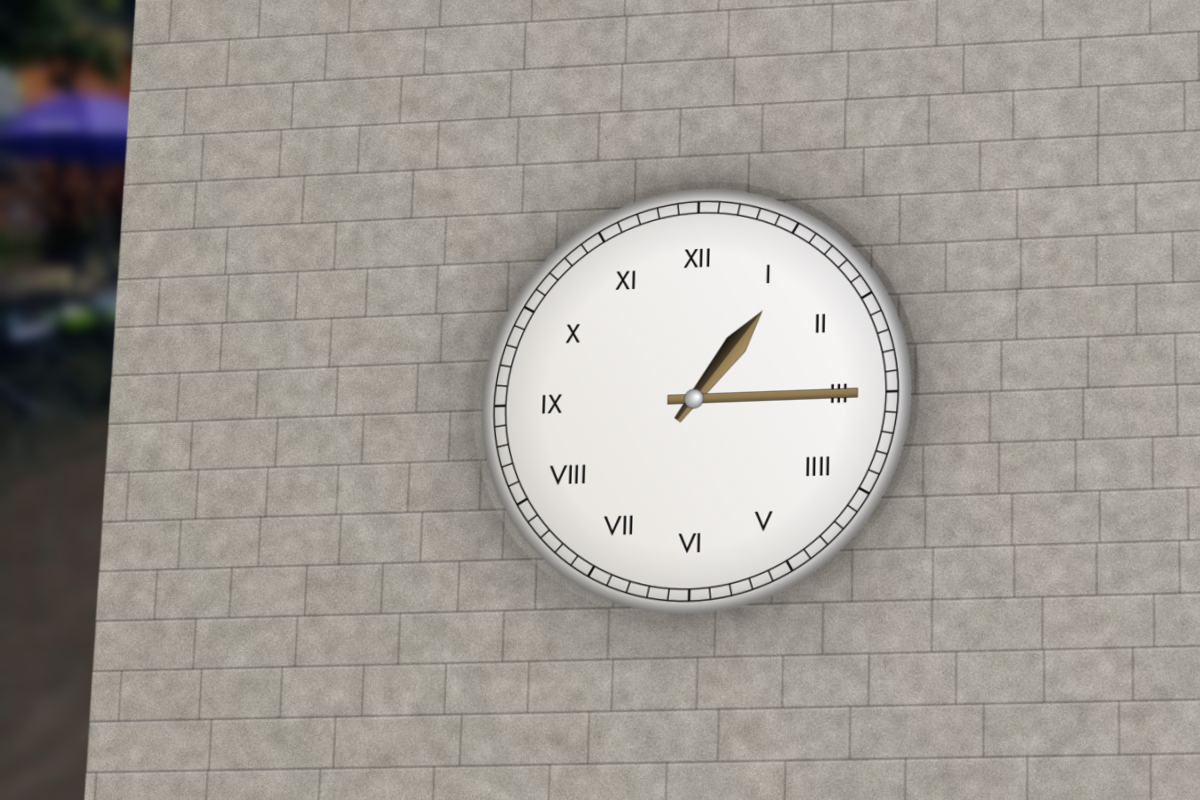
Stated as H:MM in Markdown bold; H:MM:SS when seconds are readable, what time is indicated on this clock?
**1:15**
